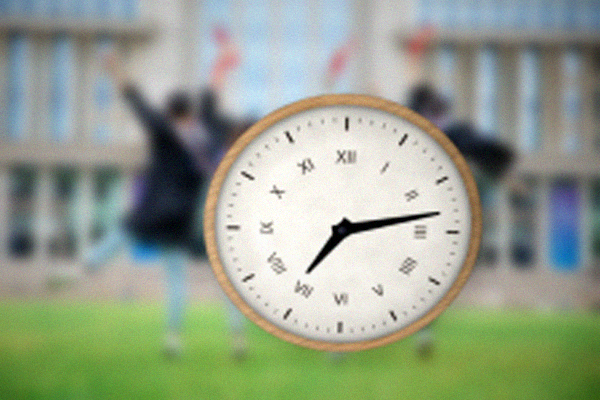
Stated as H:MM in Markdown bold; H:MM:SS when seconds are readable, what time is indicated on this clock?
**7:13**
